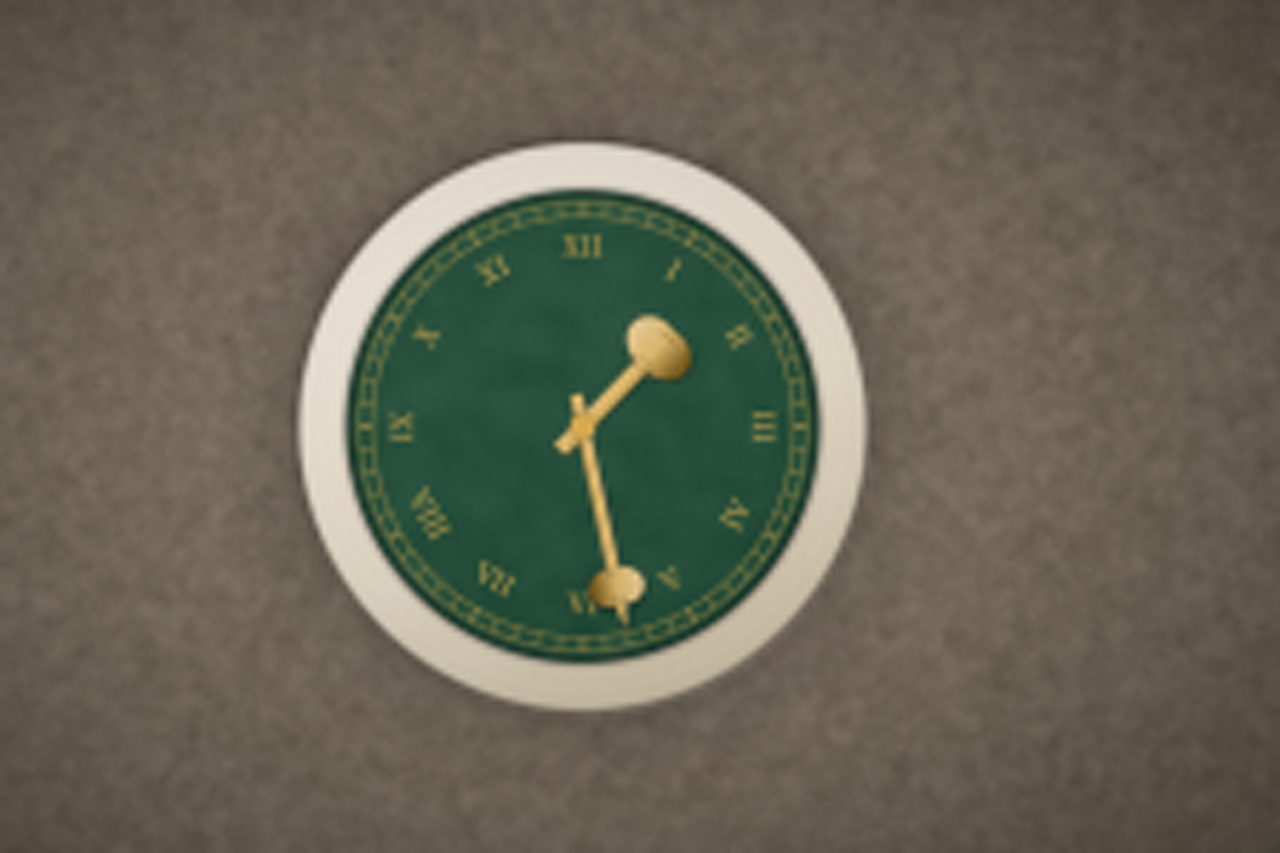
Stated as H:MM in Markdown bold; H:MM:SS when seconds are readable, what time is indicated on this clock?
**1:28**
